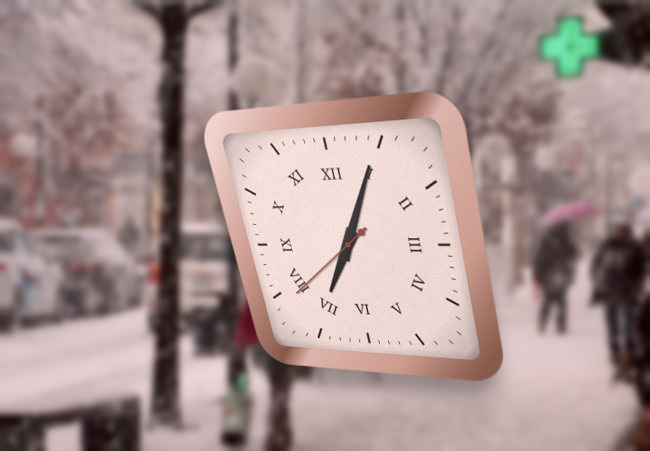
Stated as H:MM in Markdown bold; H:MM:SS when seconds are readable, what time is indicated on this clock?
**7:04:39**
